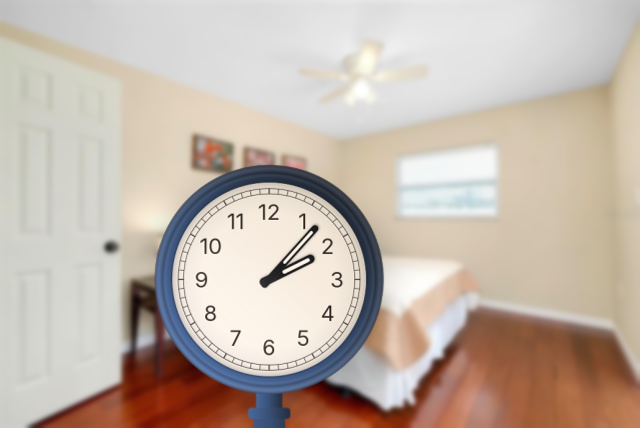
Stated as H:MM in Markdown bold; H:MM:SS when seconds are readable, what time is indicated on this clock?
**2:07**
